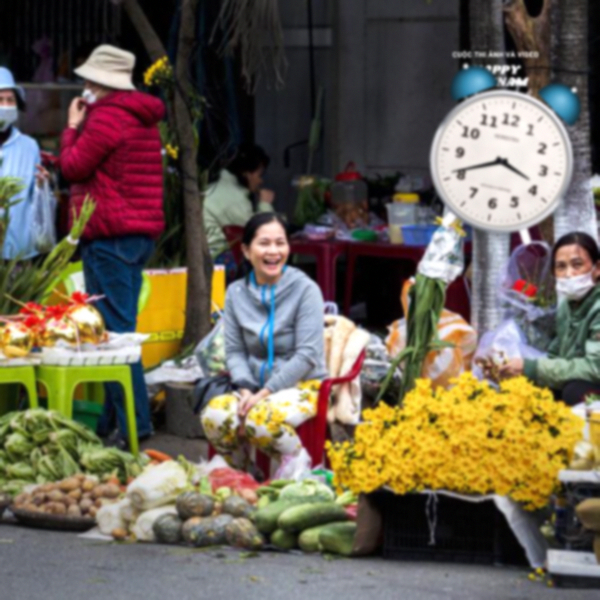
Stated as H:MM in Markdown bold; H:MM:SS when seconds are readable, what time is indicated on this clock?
**3:41**
